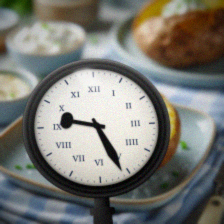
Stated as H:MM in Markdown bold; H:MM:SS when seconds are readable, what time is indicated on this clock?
**9:26**
